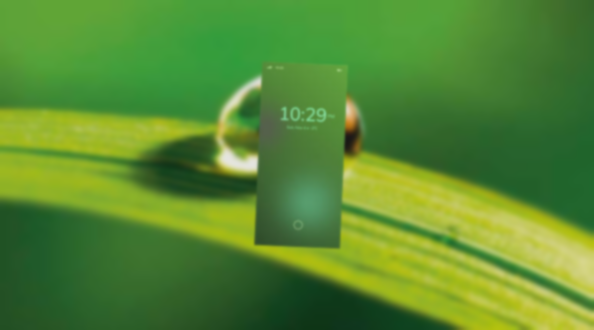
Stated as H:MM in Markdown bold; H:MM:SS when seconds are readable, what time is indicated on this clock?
**10:29**
